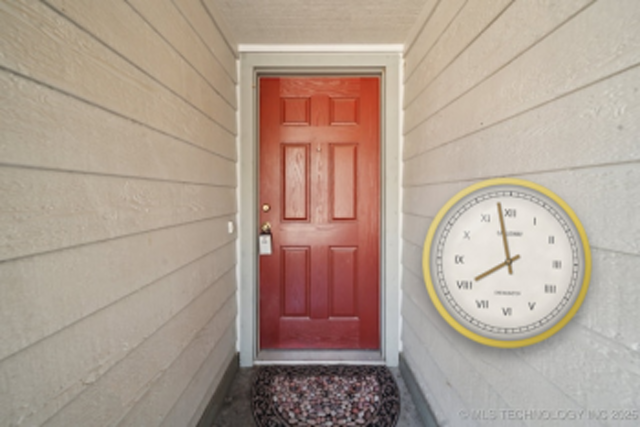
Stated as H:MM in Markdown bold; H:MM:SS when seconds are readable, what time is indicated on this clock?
**7:58**
